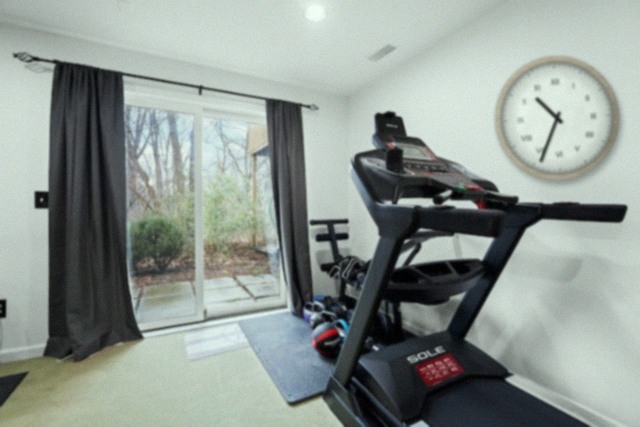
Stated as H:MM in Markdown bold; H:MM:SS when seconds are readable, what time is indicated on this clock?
**10:34**
